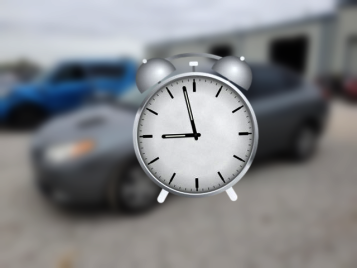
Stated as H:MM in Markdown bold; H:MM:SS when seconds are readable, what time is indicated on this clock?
**8:58**
